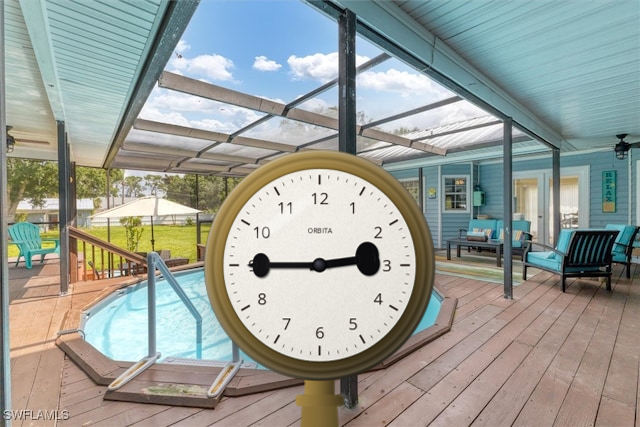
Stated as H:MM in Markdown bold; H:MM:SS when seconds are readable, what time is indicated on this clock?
**2:45**
